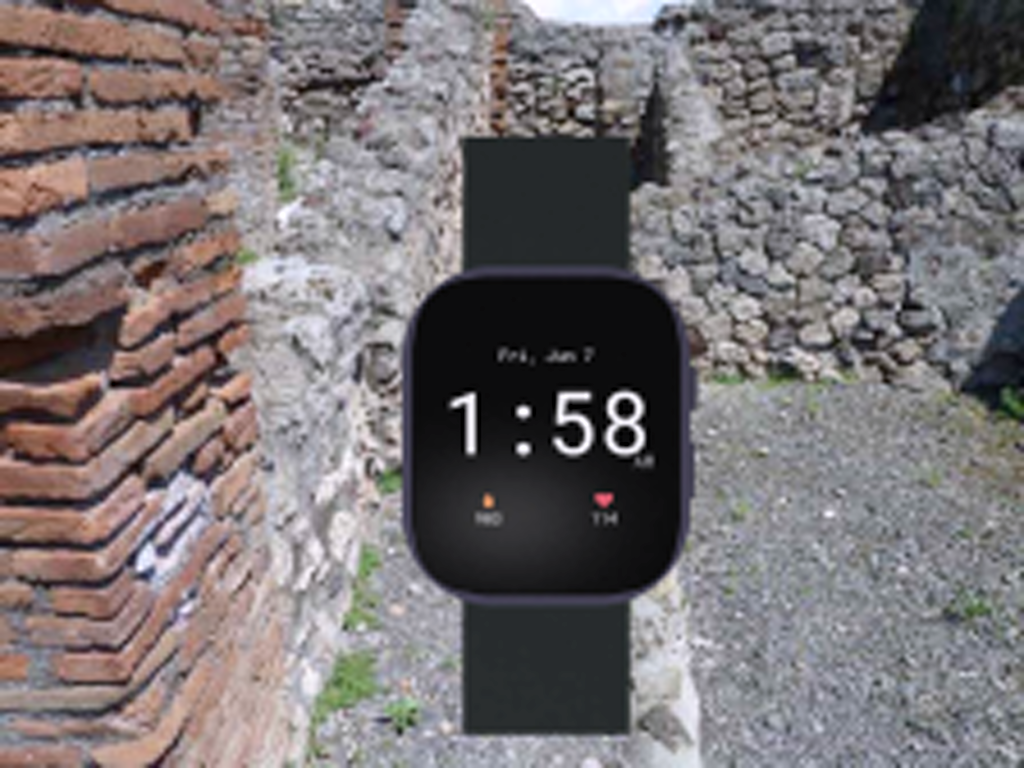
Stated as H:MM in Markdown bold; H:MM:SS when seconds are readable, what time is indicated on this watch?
**1:58**
